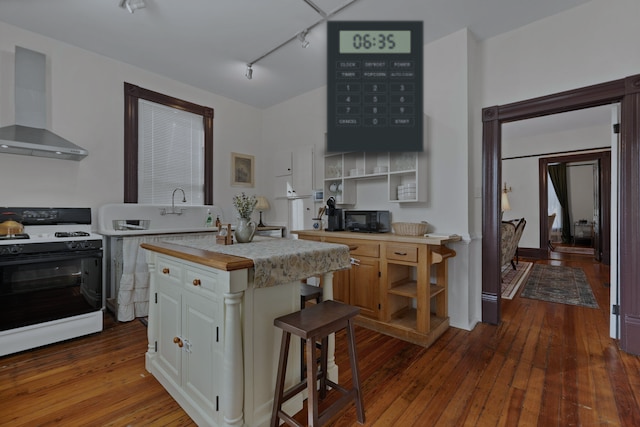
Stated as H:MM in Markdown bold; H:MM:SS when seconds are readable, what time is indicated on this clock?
**6:35**
